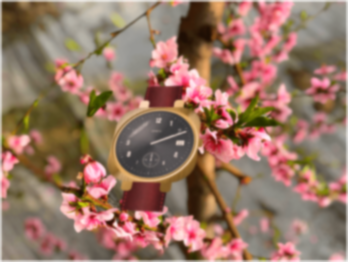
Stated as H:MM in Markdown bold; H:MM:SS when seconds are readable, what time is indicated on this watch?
**2:11**
